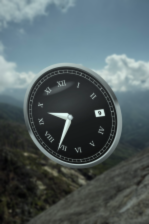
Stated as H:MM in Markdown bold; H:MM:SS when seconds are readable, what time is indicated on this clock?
**9:36**
